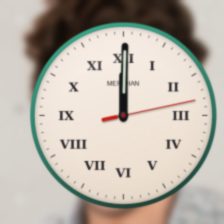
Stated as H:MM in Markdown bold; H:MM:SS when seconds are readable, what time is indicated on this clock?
**12:00:13**
